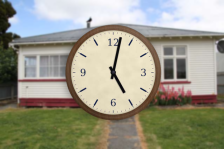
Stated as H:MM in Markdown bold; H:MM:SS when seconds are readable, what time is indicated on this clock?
**5:02**
